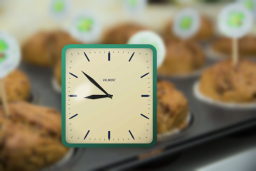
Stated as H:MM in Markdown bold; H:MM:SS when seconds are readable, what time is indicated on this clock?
**8:52**
